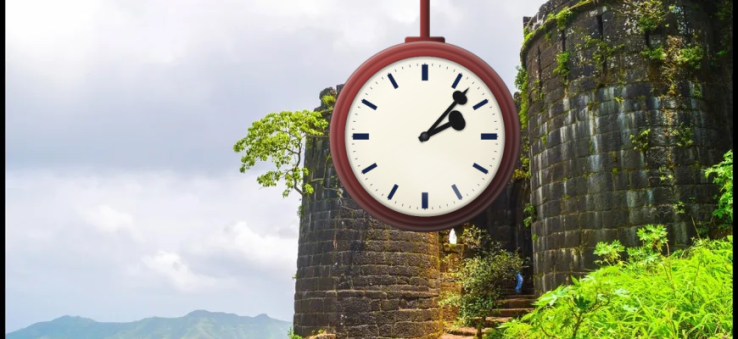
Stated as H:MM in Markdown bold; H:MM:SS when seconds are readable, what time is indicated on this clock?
**2:07**
